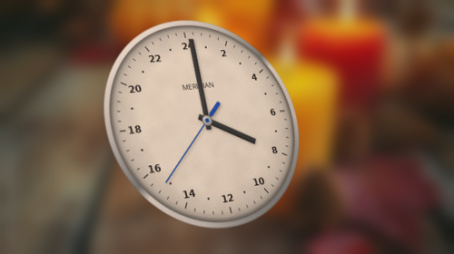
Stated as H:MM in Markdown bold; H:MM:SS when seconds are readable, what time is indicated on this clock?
**8:00:38**
